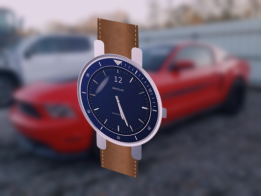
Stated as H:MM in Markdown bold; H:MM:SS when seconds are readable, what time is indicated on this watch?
**5:26**
